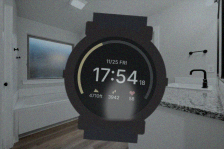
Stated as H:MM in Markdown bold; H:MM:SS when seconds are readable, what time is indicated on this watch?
**17:54**
